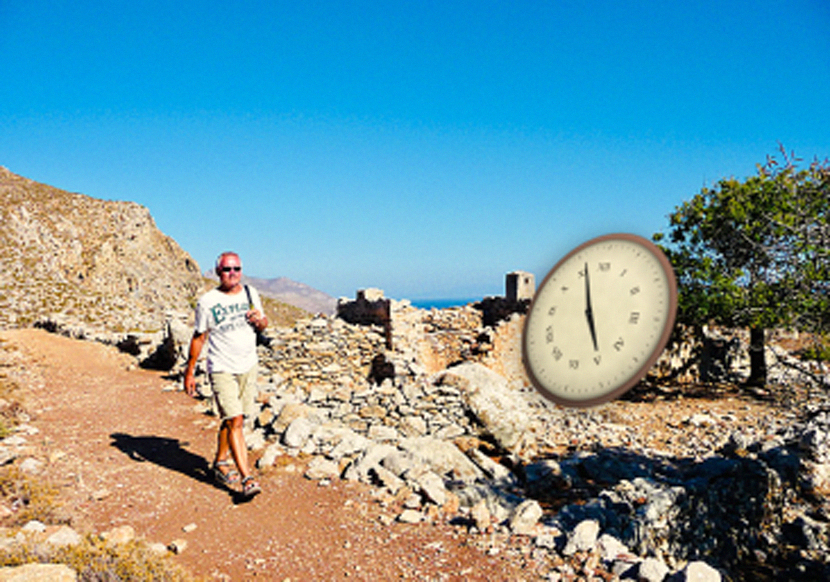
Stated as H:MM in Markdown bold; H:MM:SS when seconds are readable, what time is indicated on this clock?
**4:56**
